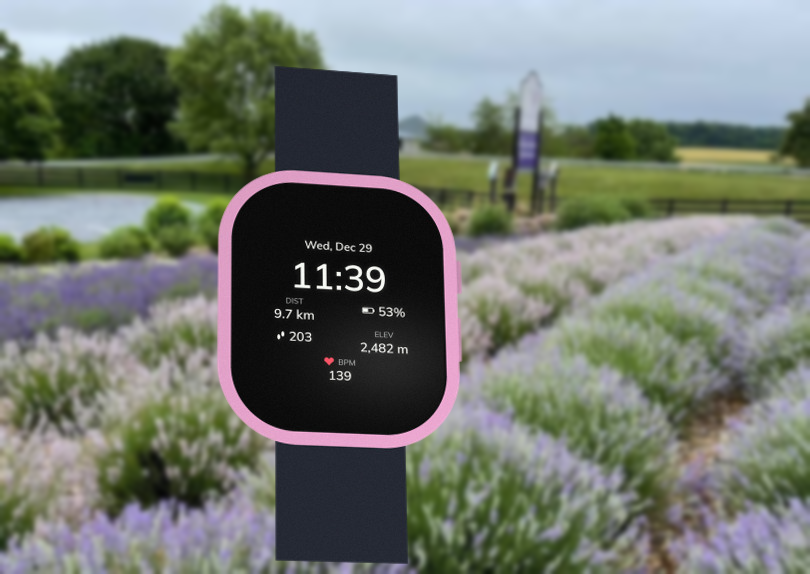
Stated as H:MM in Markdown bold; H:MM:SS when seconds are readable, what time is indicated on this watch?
**11:39**
